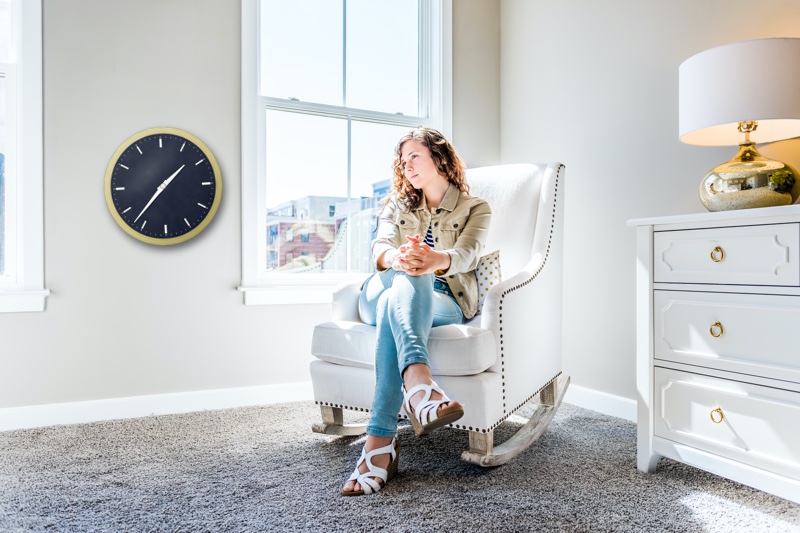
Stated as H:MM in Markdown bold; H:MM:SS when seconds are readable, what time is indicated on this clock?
**1:37**
